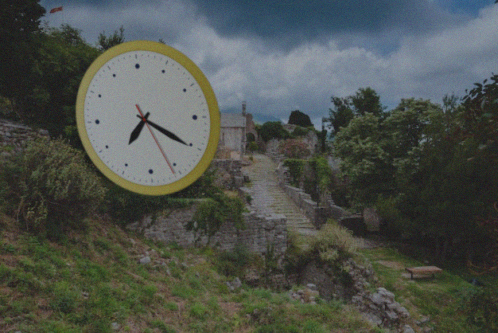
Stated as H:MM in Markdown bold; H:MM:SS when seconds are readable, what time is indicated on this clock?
**7:20:26**
